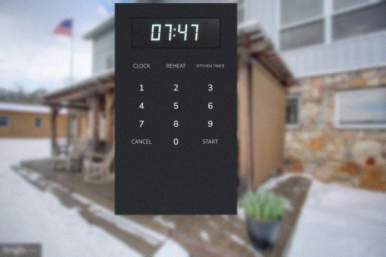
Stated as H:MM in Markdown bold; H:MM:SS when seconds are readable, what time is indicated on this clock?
**7:47**
